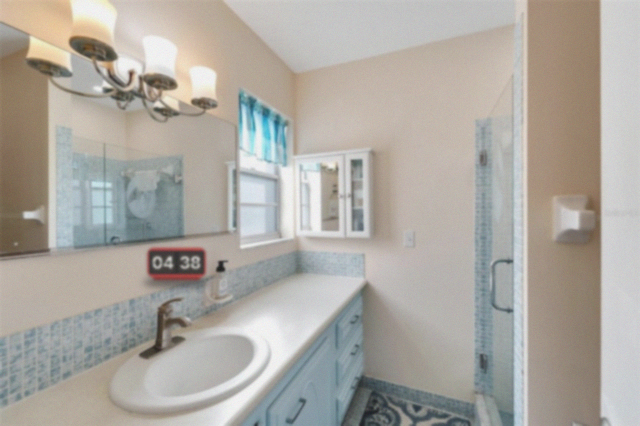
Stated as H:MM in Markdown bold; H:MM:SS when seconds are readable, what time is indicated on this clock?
**4:38**
